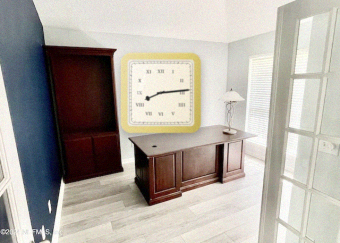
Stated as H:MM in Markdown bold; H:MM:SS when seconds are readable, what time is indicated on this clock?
**8:14**
